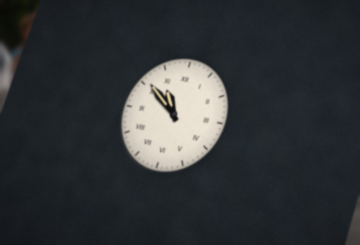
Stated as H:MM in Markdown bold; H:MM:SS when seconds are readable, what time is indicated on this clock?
**10:51**
